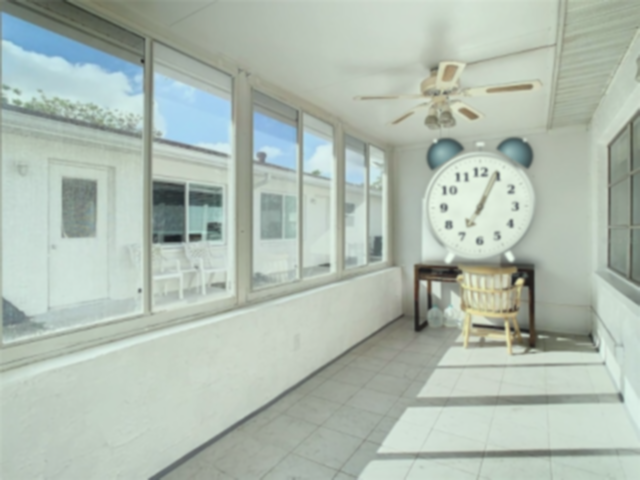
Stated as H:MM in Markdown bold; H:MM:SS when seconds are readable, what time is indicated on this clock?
**7:04**
